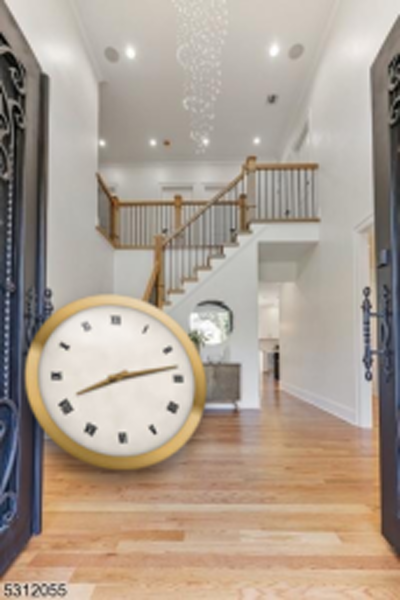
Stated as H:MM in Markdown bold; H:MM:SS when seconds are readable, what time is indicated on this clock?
**8:13**
